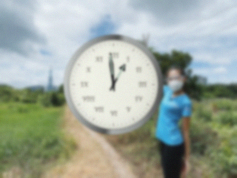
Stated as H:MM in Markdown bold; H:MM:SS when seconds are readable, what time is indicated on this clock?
**12:59**
